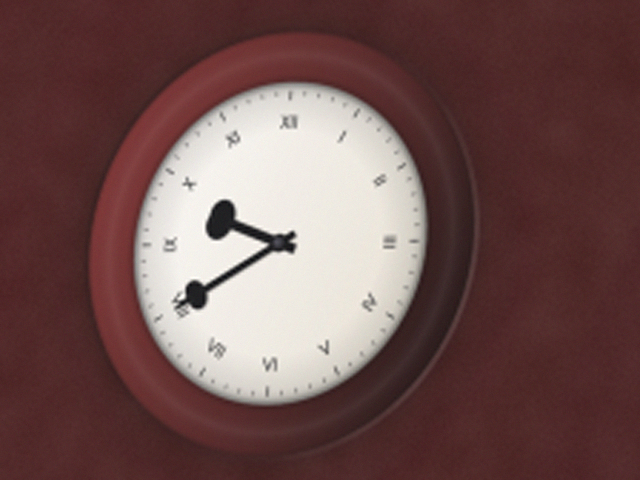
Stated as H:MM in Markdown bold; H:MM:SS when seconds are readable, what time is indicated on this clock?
**9:40**
